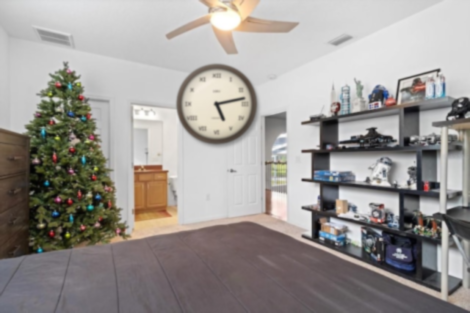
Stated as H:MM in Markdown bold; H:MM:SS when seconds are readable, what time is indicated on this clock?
**5:13**
